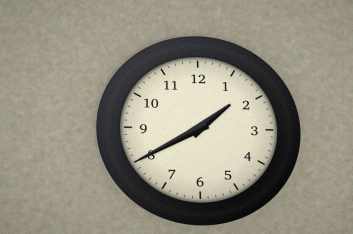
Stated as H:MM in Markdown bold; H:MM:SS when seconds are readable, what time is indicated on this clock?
**1:40**
